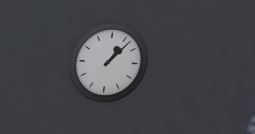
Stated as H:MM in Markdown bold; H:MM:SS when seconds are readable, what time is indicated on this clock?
**1:07**
